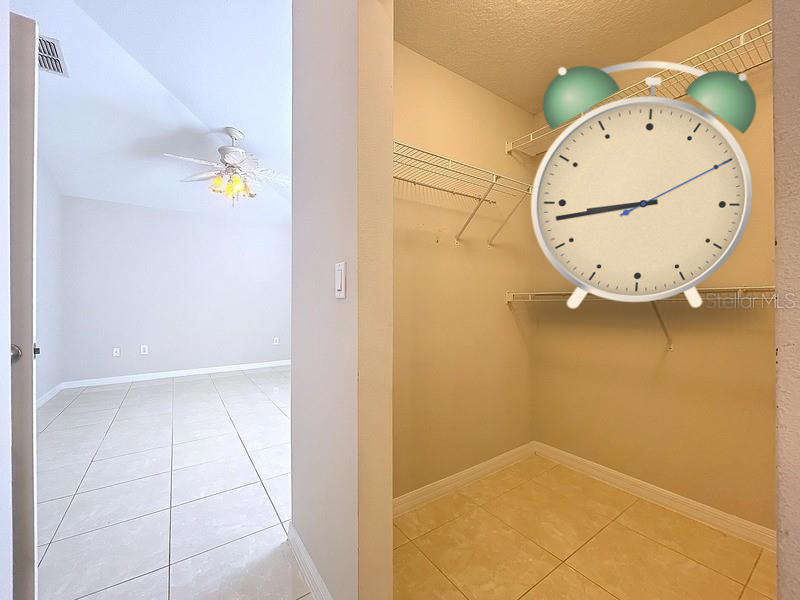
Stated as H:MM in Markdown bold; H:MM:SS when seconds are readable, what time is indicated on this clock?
**8:43:10**
